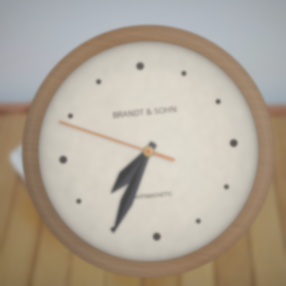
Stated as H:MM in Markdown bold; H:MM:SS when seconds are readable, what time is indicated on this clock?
**7:34:49**
